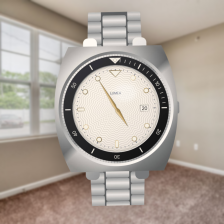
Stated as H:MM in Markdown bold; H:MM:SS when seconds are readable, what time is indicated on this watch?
**4:55**
